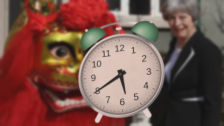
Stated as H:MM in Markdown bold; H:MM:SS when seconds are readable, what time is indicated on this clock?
**5:40**
